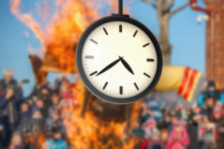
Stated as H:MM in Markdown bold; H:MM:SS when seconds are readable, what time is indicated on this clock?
**4:39**
